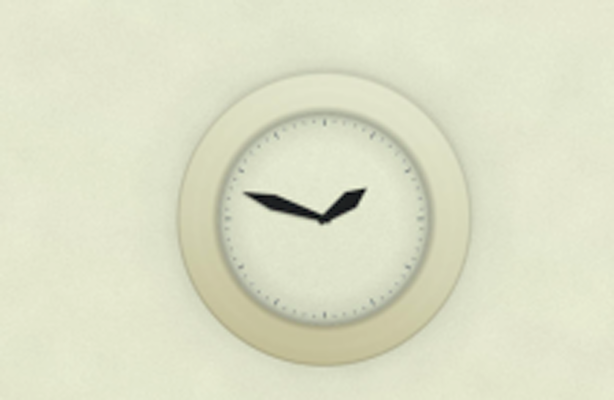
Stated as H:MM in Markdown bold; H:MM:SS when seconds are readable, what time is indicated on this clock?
**1:48**
